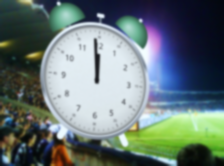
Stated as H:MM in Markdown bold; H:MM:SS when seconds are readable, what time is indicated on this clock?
**11:59**
